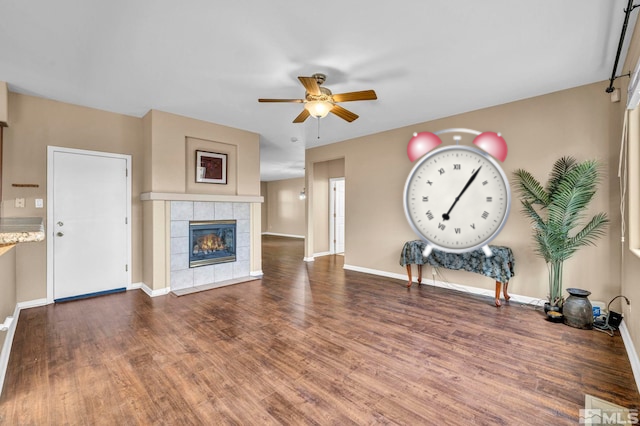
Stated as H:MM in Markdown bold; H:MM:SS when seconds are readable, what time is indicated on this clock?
**7:06**
